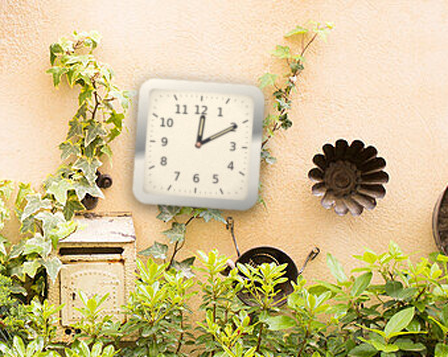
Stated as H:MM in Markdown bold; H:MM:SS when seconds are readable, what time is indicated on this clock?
**12:10**
